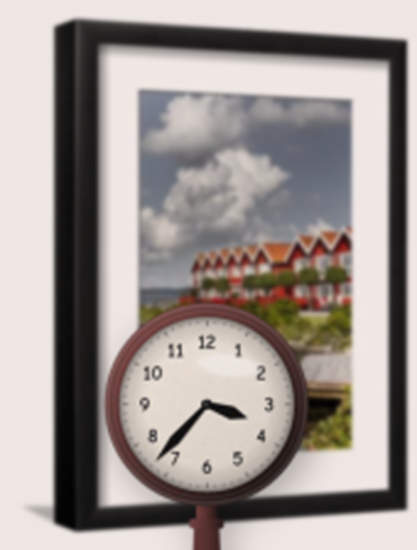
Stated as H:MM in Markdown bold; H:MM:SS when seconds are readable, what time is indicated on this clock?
**3:37**
